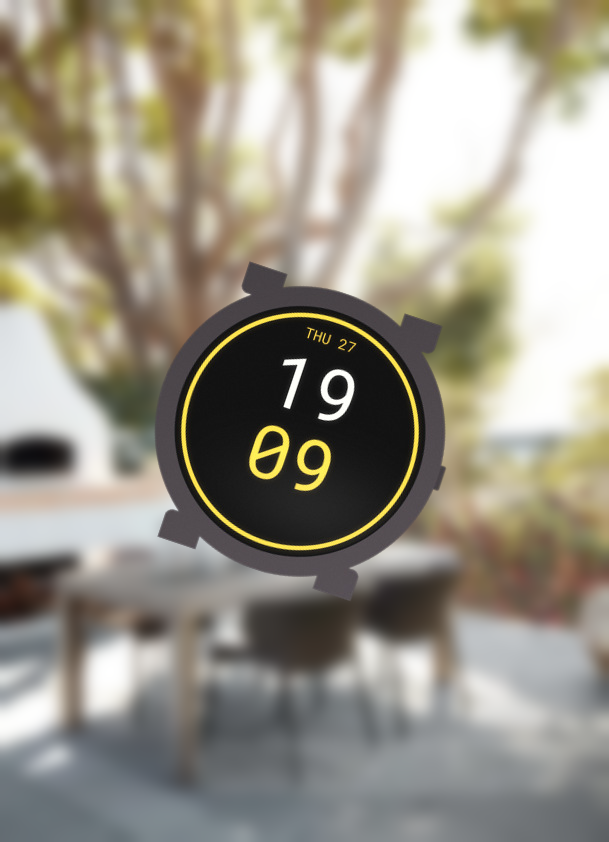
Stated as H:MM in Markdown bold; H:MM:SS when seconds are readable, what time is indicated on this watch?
**19:09**
